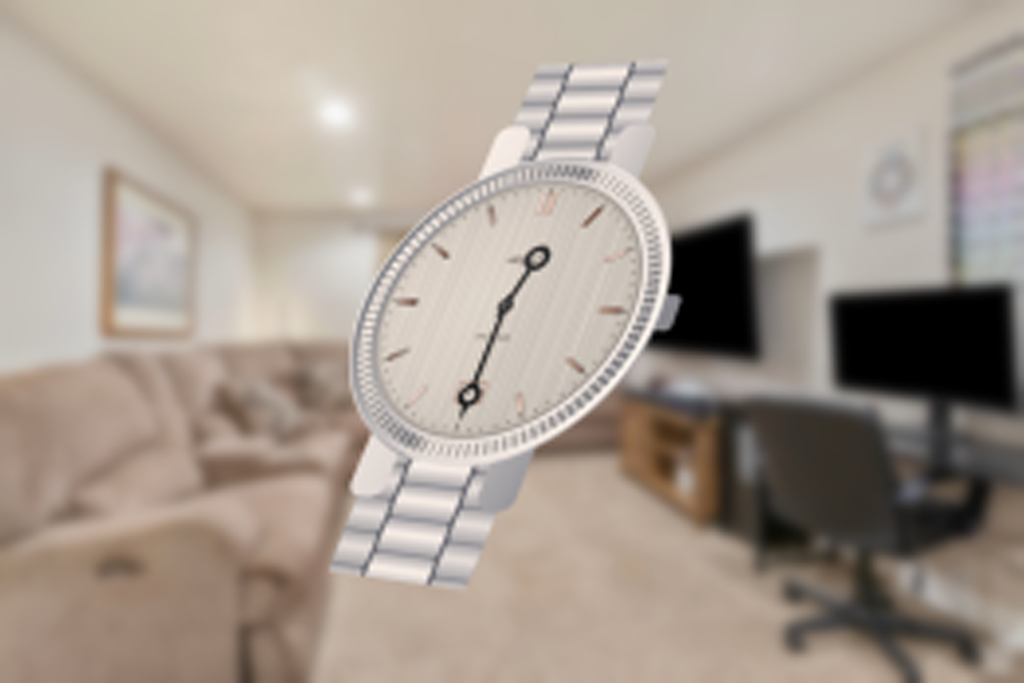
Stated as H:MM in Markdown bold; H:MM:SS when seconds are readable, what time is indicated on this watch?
**12:30**
